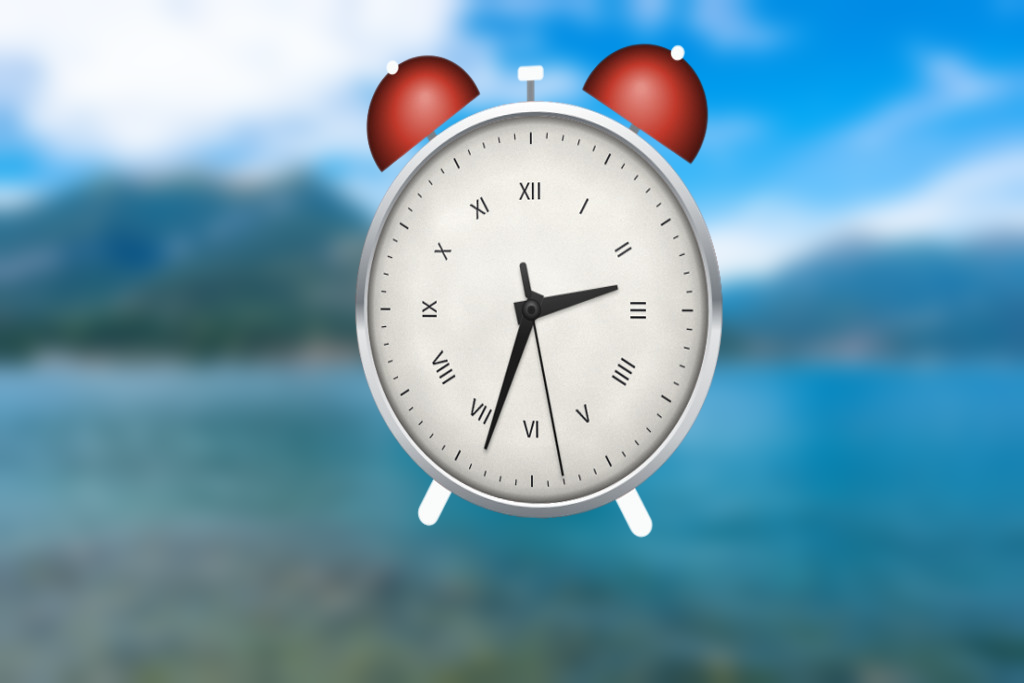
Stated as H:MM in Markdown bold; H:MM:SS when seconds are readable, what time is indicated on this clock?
**2:33:28**
